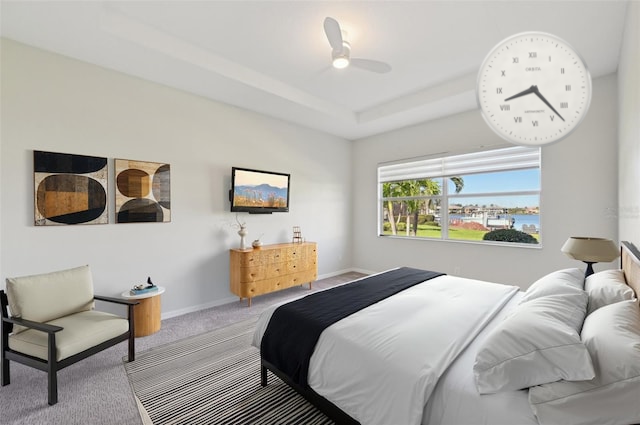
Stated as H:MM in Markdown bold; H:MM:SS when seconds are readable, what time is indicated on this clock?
**8:23**
